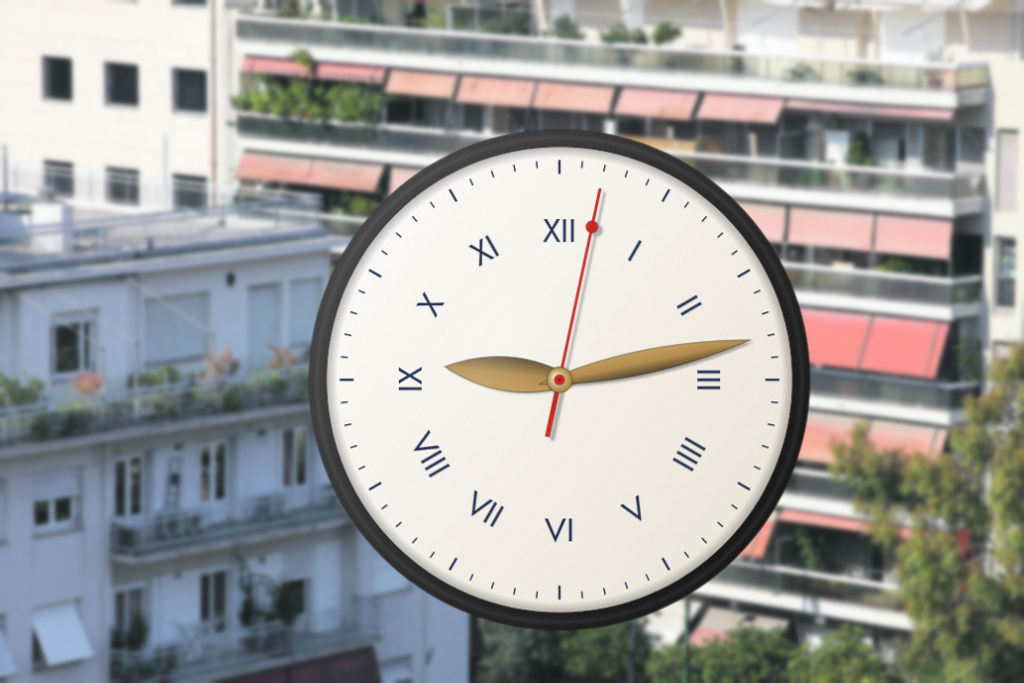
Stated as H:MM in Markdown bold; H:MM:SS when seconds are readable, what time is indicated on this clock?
**9:13:02**
